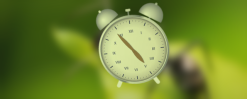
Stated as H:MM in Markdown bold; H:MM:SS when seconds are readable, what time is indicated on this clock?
**4:54**
